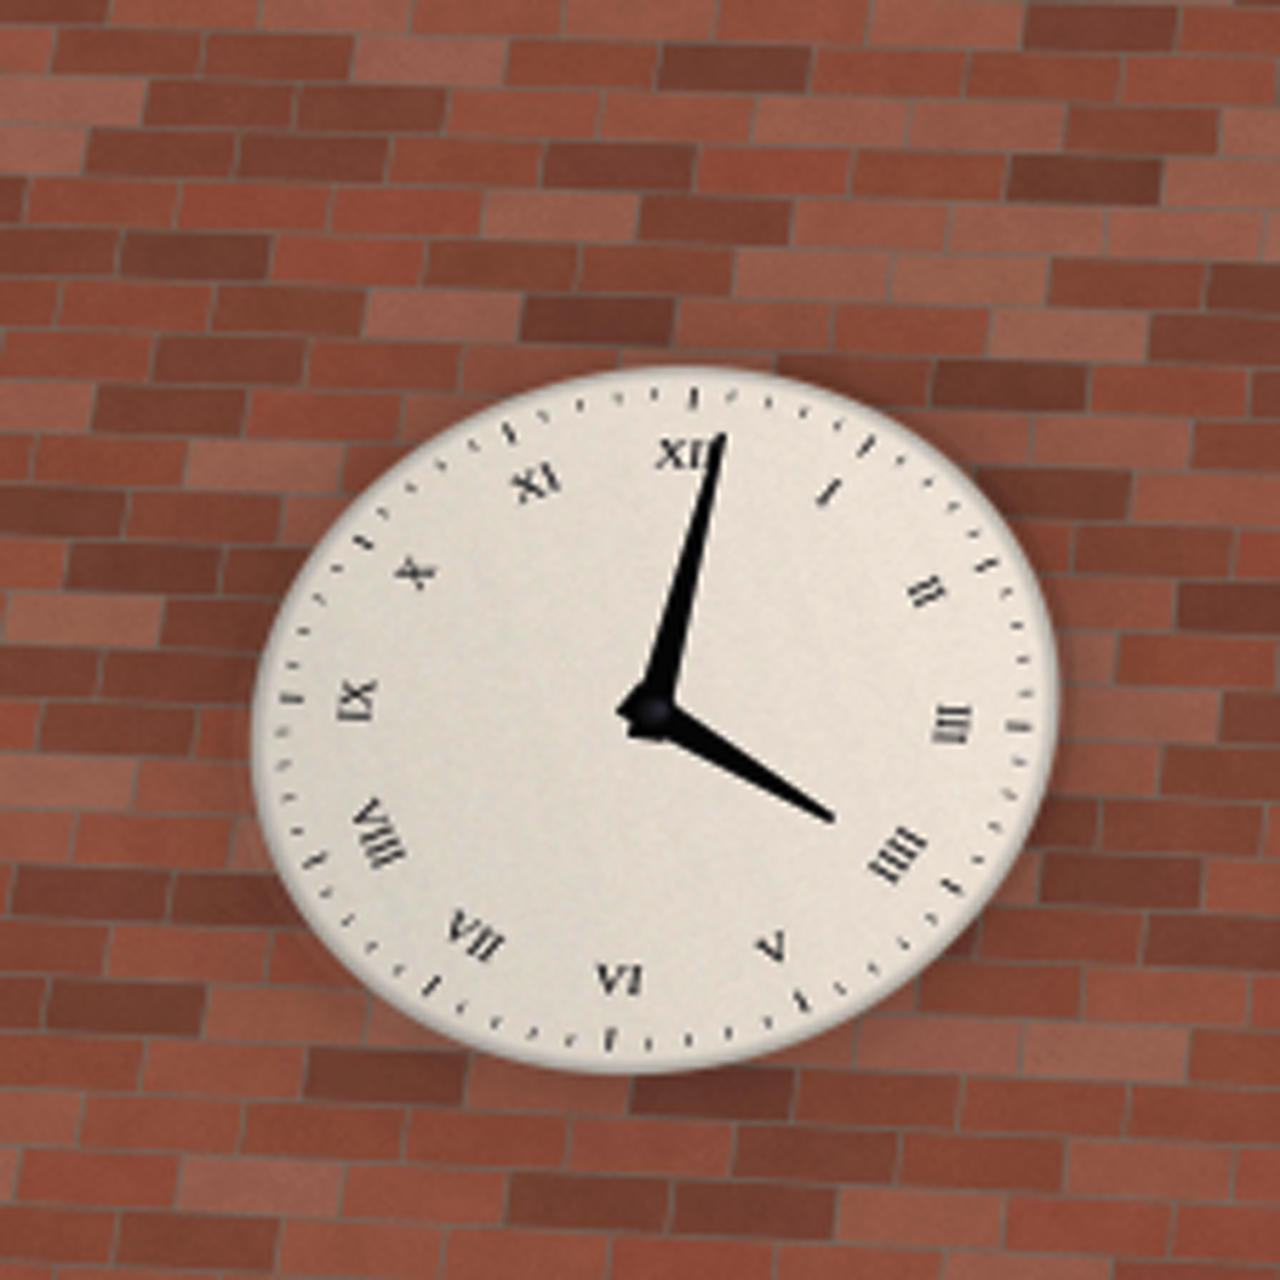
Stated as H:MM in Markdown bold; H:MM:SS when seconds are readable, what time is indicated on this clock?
**4:01**
